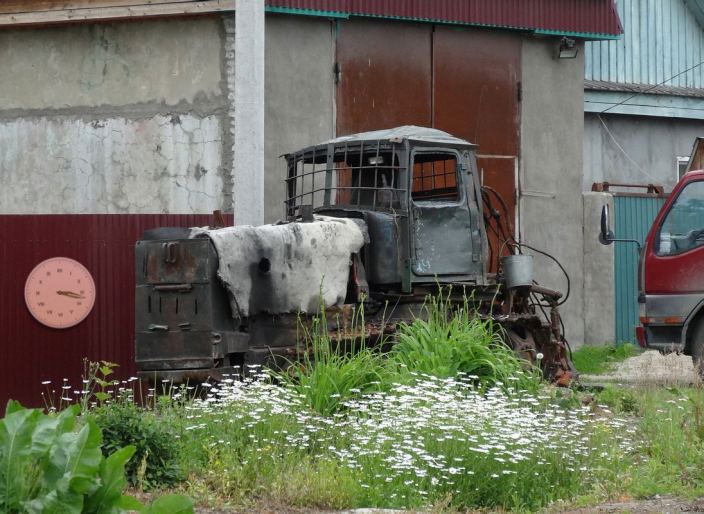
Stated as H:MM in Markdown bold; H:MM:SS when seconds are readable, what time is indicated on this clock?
**3:17**
